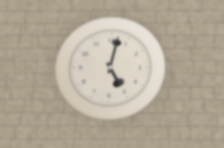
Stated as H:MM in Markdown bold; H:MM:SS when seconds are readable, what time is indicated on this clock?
**5:02**
